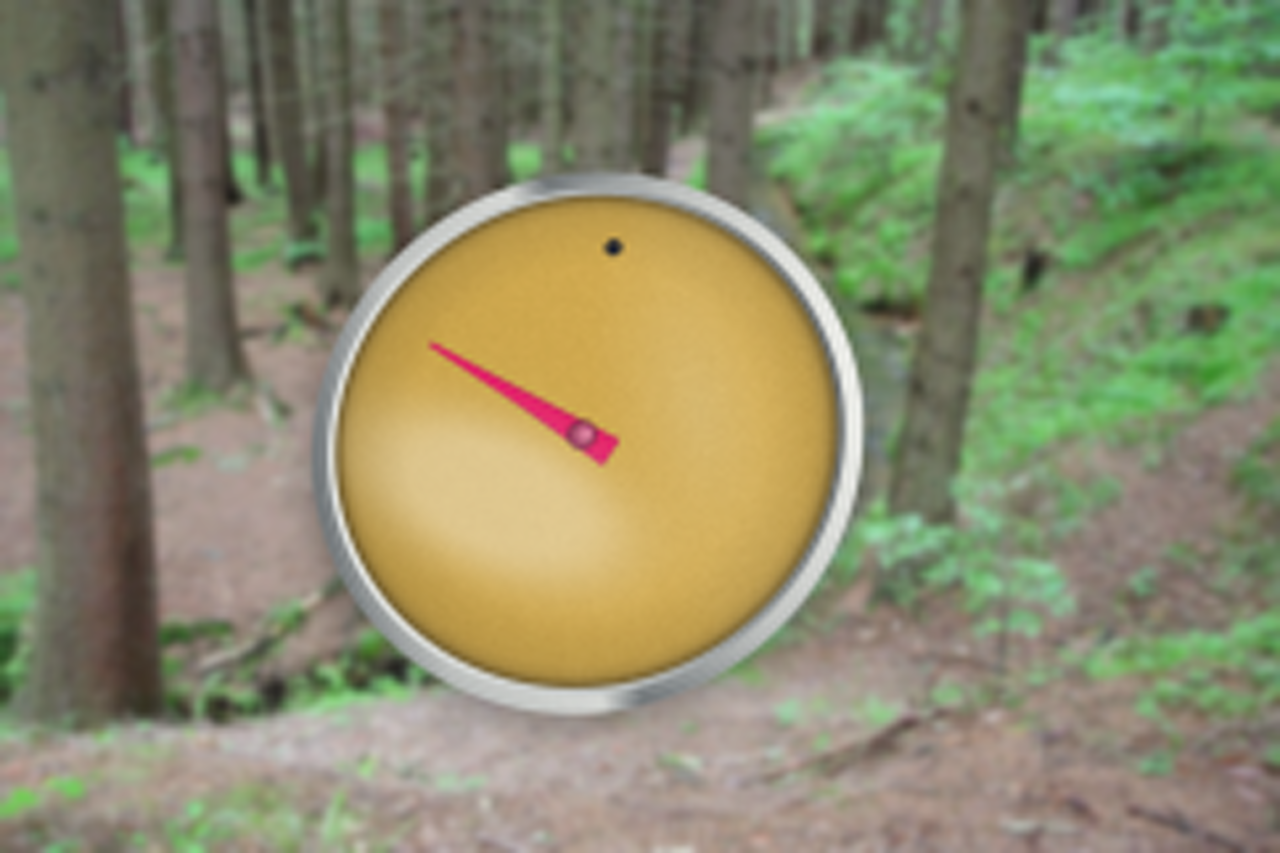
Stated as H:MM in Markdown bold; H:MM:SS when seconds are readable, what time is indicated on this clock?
**9:49**
